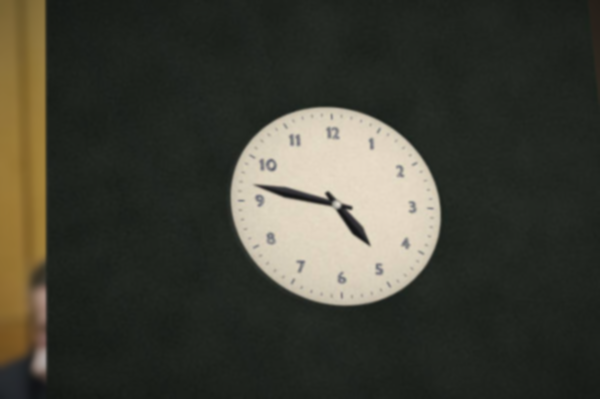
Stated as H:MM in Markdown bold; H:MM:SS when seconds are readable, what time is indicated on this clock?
**4:47**
